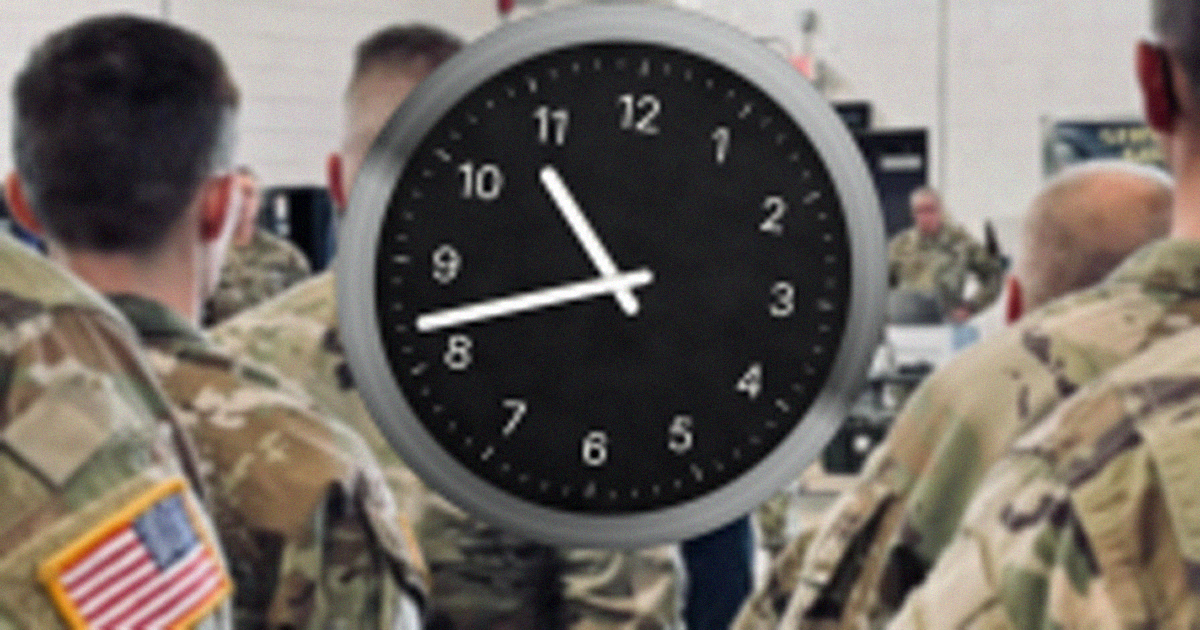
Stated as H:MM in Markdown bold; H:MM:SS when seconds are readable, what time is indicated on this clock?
**10:42**
